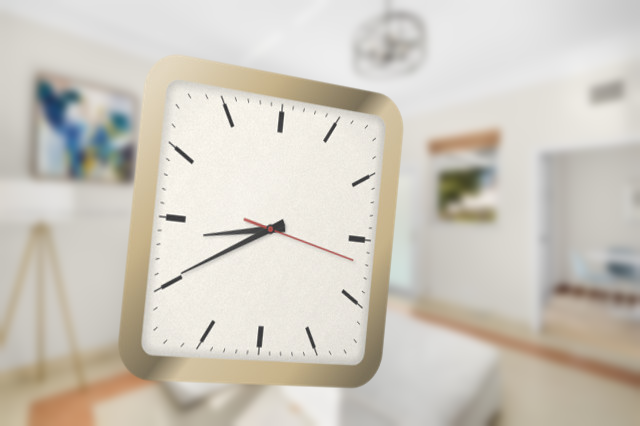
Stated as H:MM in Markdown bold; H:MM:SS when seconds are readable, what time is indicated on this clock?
**8:40:17**
